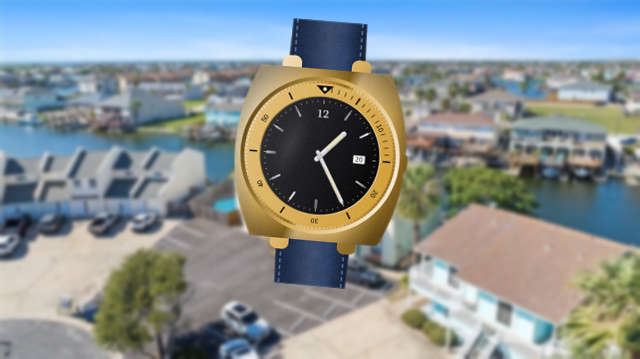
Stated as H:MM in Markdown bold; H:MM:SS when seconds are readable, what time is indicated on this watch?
**1:25**
